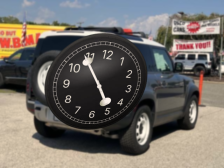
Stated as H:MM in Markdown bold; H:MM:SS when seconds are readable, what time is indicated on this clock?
**4:54**
